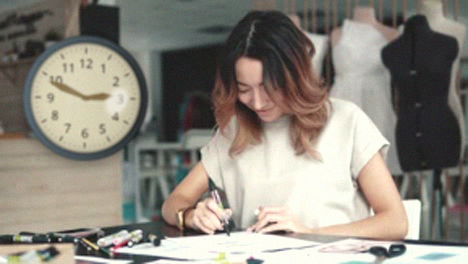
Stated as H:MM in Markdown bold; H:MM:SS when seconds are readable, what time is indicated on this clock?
**2:49**
